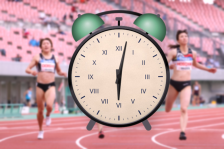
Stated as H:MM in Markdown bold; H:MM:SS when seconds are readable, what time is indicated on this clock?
**6:02**
